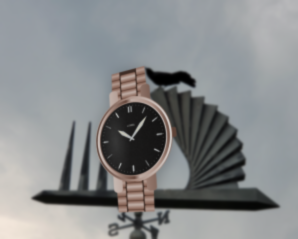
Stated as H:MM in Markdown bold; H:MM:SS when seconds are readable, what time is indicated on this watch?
**10:07**
